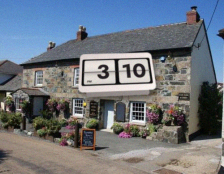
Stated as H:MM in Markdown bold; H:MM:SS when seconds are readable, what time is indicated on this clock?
**3:10**
